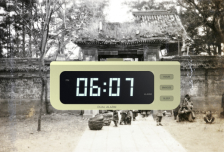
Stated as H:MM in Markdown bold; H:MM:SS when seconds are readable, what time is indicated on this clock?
**6:07**
